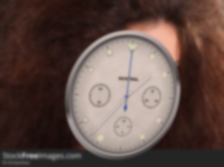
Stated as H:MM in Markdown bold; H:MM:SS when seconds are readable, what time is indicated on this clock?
**1:37**
